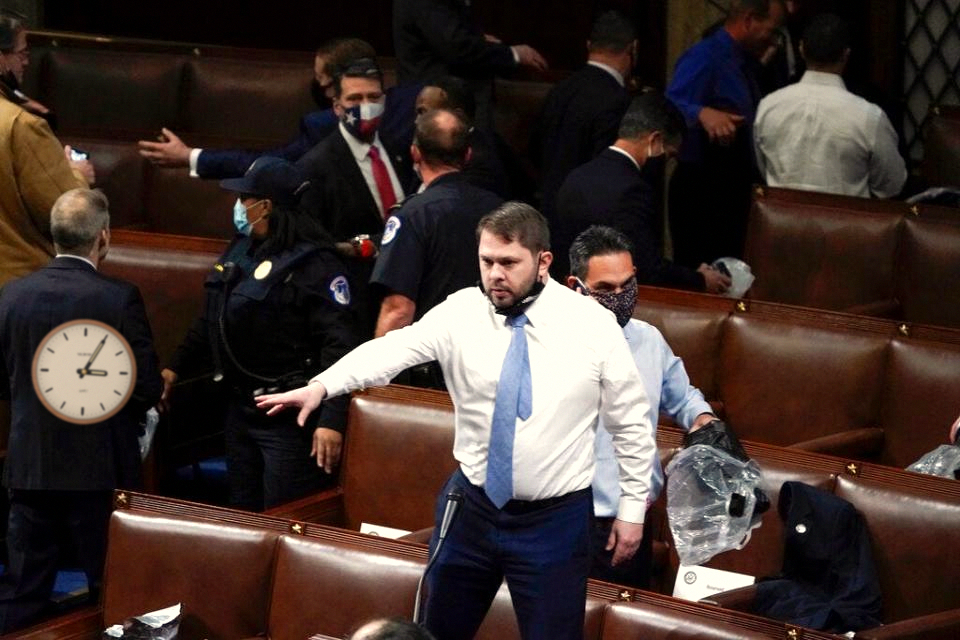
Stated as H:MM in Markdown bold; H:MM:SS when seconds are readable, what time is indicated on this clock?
**3:05**
